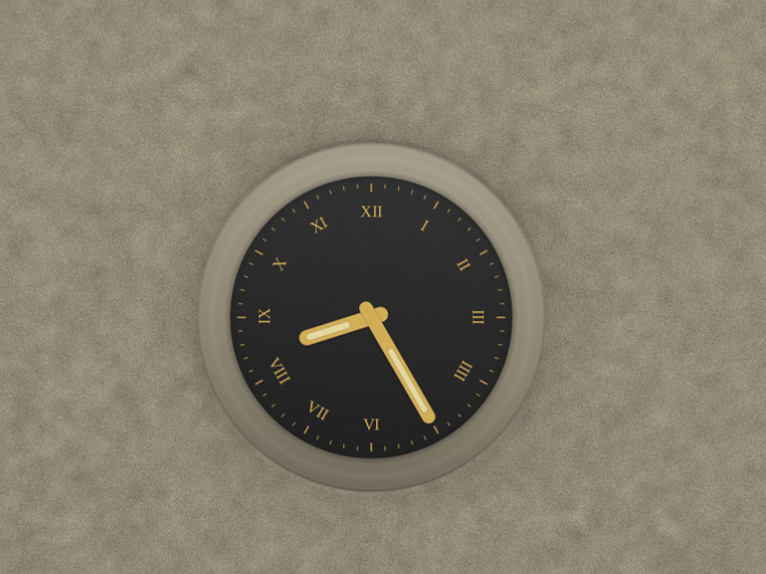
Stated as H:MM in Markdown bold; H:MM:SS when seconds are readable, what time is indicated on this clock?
**8:25**
